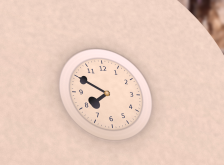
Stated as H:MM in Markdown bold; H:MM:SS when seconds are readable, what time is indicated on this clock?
**7:50**
